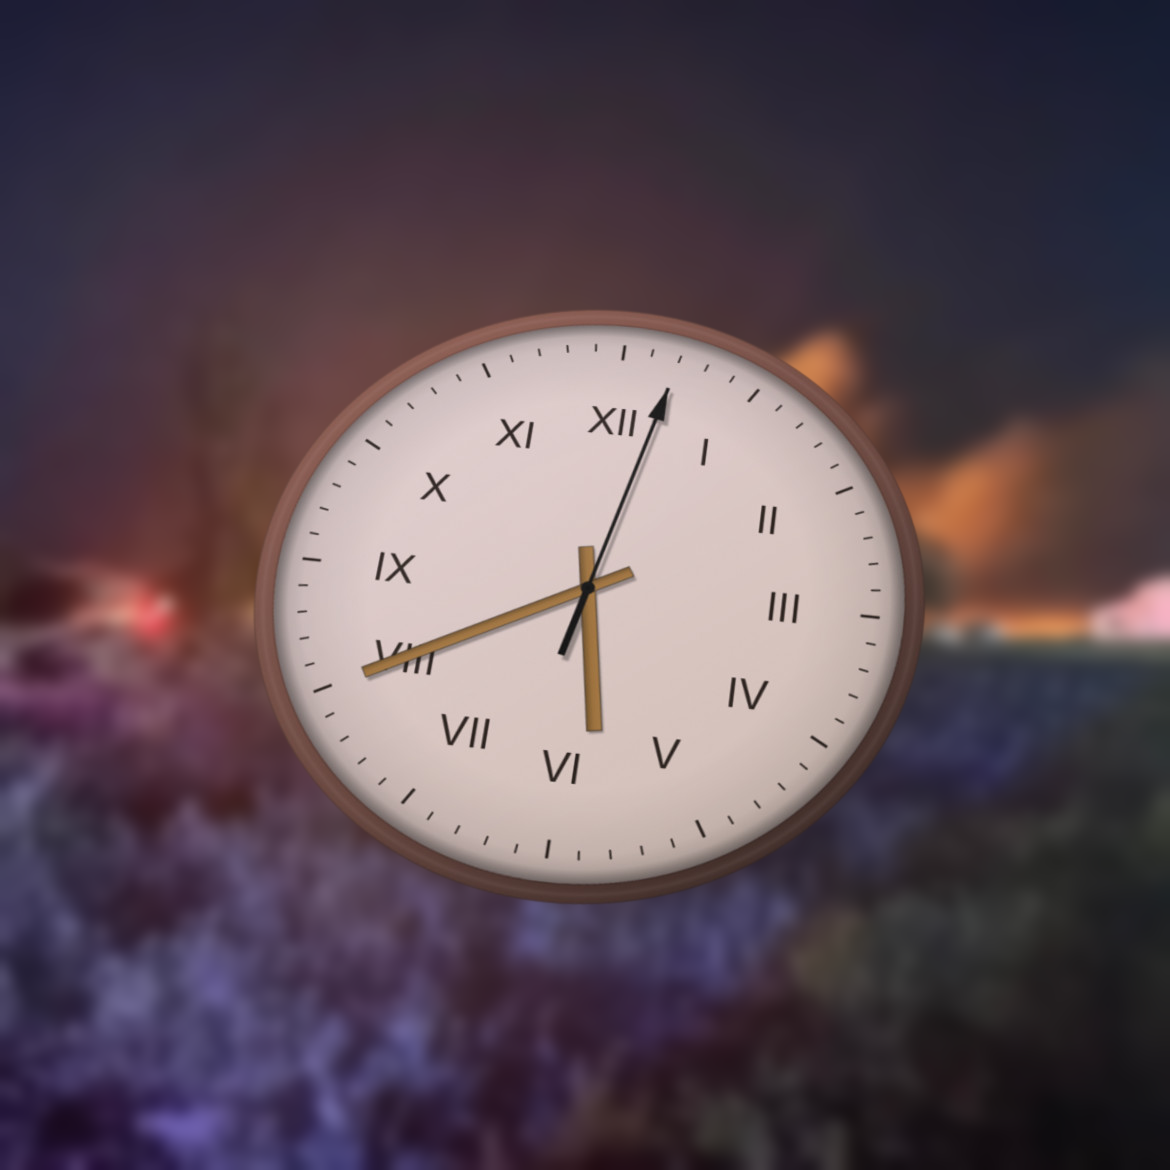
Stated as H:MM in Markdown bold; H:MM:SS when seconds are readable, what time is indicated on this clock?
**5:40:02**
